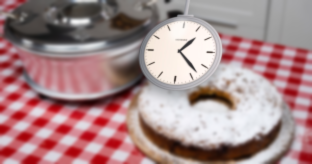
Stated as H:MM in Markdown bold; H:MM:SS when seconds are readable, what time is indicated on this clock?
**1:23**
